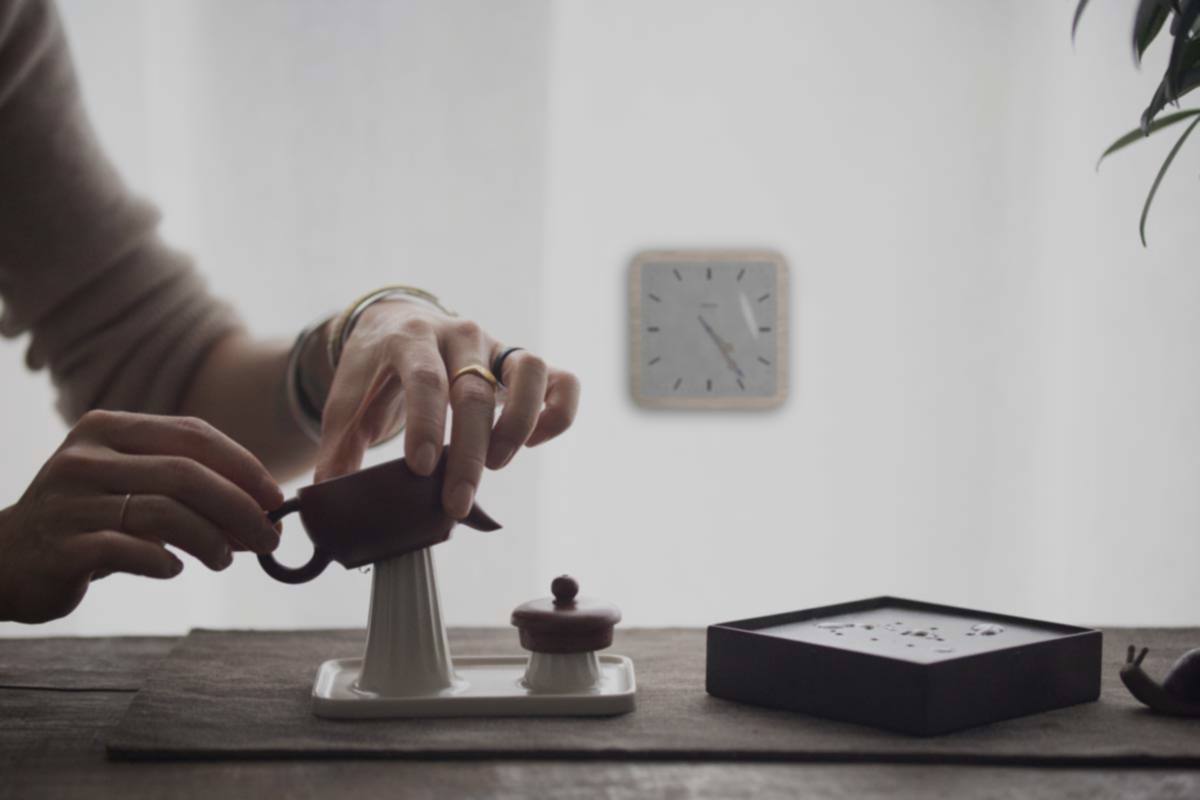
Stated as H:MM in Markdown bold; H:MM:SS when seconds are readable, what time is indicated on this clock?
**4:24:24**
